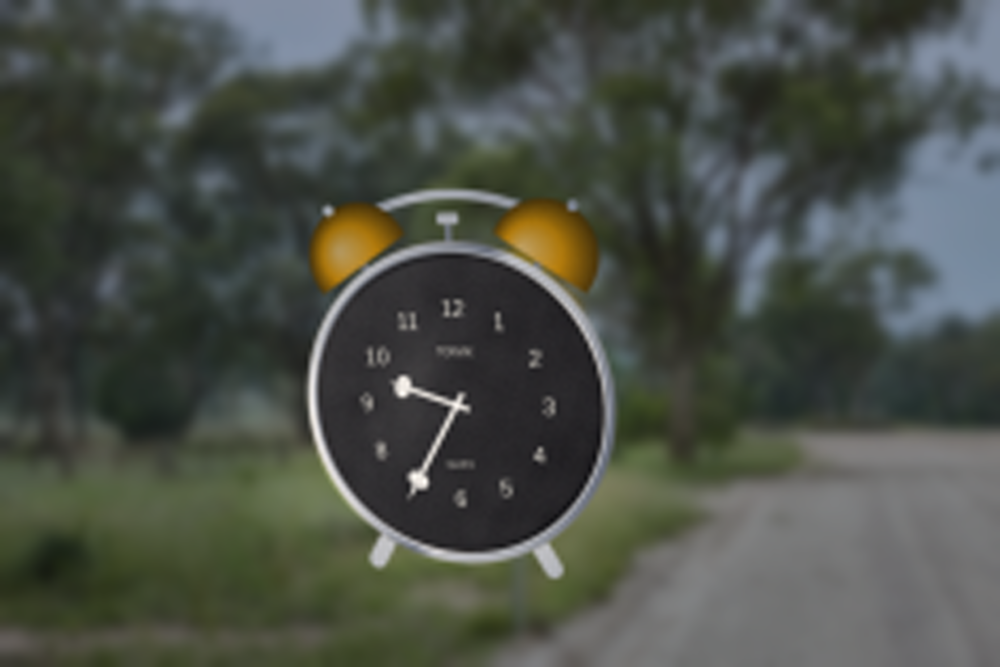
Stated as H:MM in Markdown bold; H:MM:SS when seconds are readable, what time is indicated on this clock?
**9:35**
